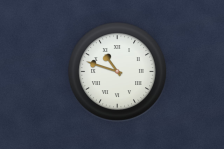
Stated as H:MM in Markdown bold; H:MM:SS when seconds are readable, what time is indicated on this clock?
**10:48**
